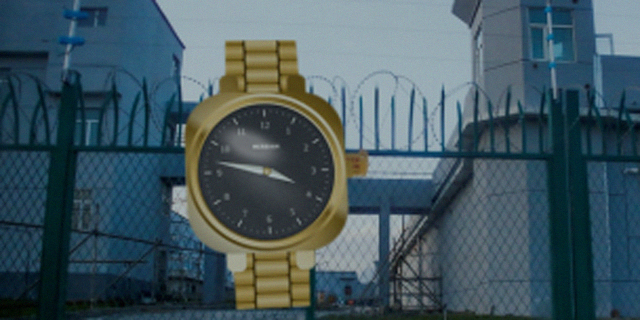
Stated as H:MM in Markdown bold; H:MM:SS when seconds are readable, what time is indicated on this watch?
**3:47**
